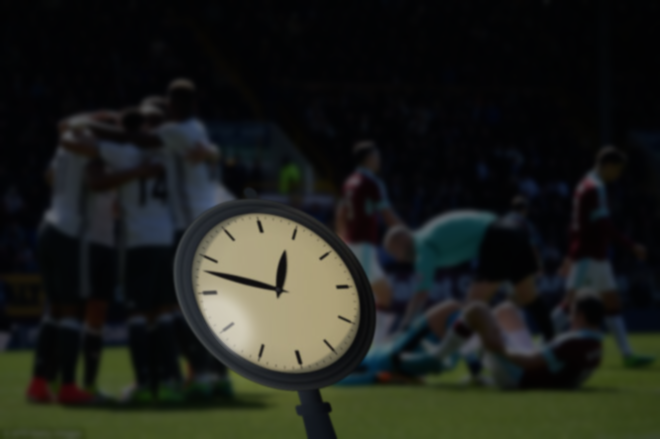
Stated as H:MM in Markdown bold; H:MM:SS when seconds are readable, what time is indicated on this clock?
**12:48**
